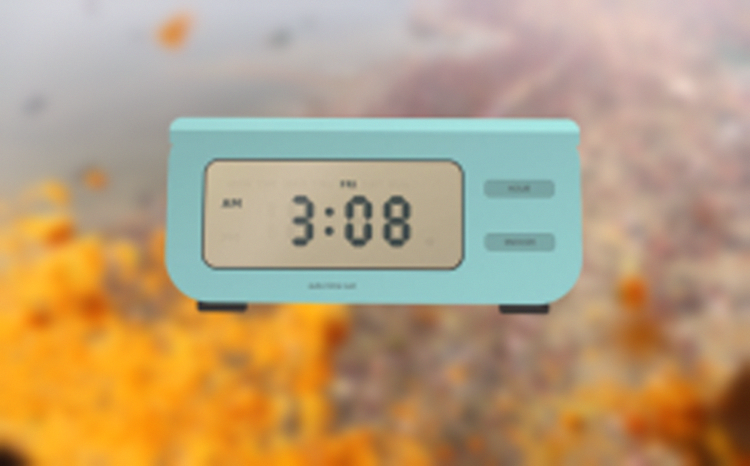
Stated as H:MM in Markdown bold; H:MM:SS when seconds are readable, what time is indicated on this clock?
**3:08**
